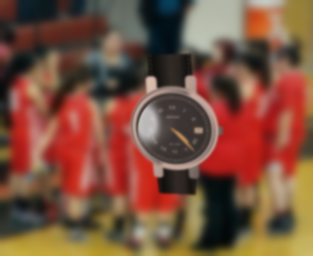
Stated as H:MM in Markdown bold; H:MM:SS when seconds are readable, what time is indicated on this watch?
**4:23**
